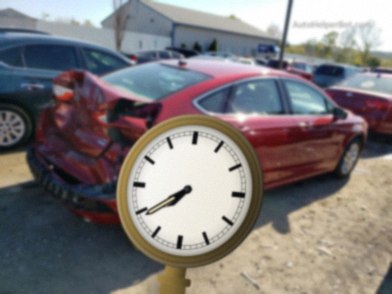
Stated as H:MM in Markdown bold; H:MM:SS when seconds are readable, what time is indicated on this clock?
**7:39**
